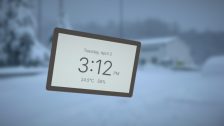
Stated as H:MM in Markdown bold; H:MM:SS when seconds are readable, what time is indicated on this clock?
**3:12**
